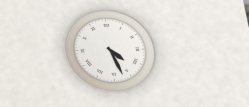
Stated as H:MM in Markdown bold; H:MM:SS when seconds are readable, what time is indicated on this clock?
**4:27**
